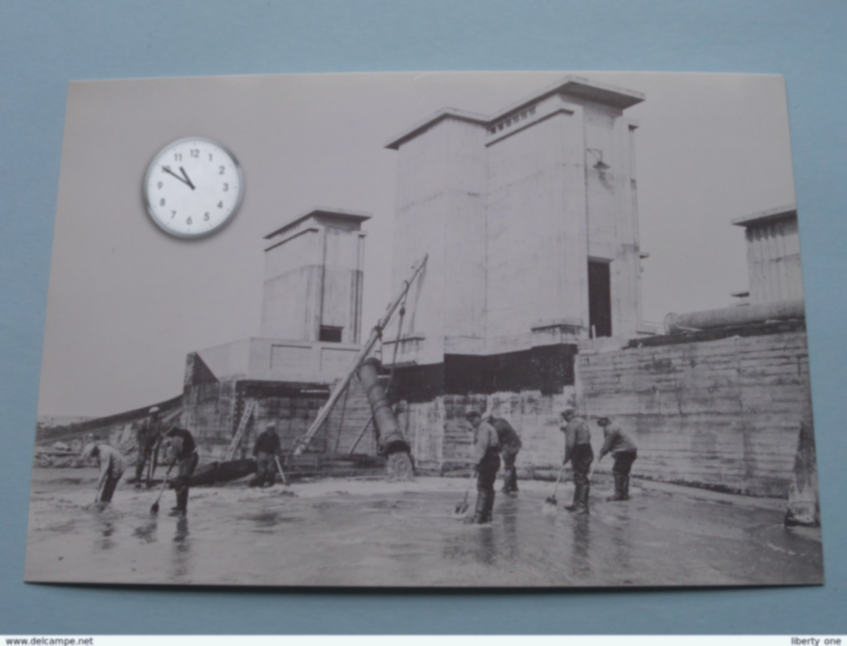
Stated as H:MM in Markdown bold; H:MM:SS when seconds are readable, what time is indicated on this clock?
**10:50**
